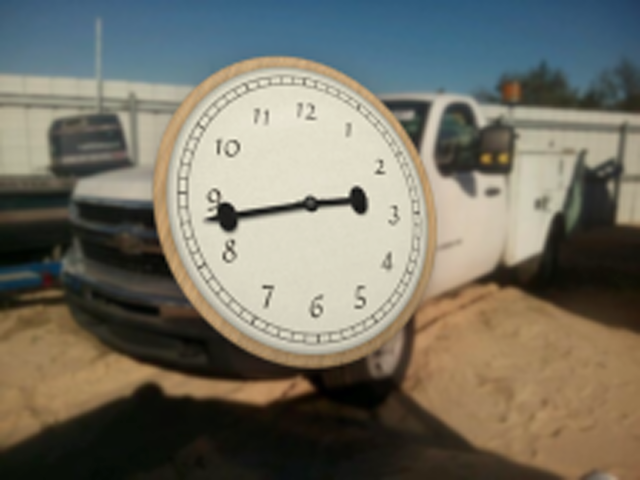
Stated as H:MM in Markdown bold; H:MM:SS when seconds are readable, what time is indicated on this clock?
**2:43**
